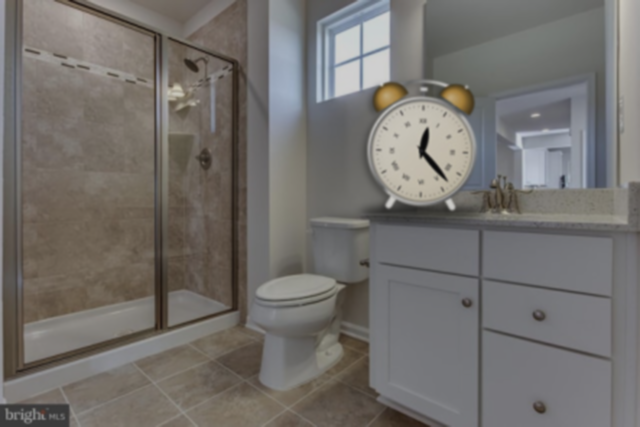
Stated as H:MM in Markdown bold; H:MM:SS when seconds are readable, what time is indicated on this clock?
**12:23**
